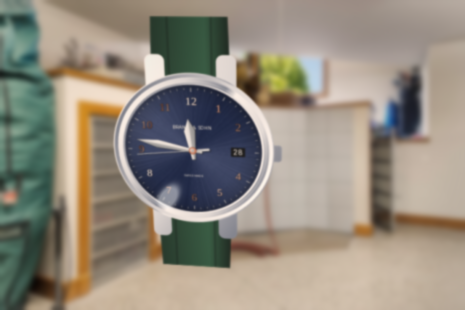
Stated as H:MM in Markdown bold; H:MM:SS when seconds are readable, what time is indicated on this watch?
**11:46:44**
